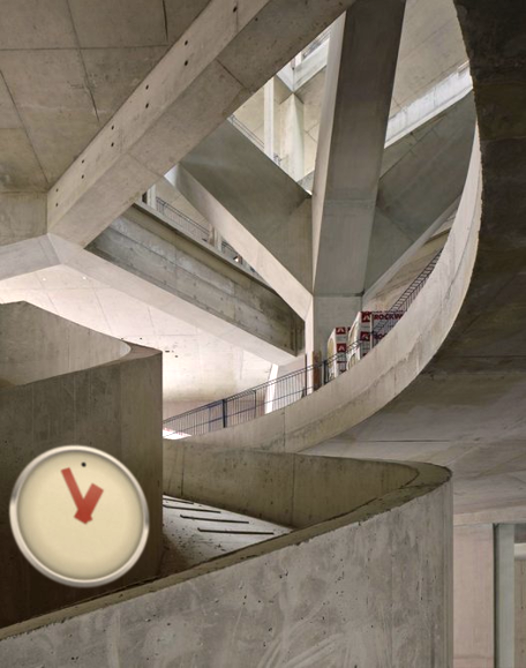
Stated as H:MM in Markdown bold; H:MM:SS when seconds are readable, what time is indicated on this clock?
**12:56**
